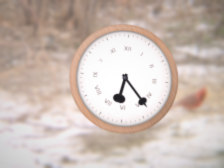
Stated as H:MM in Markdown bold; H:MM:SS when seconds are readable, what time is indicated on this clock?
**6:23**
